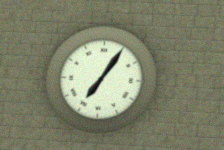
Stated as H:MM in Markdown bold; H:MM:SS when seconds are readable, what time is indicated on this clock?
**7:05**
